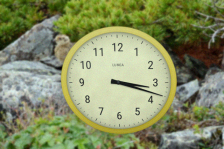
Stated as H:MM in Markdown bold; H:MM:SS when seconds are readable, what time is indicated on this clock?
**3:18**
